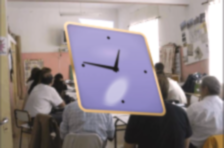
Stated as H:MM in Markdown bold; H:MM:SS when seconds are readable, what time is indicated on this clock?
**12:46**
